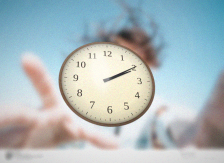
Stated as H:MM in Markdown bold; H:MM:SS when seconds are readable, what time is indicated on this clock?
**2:10**
